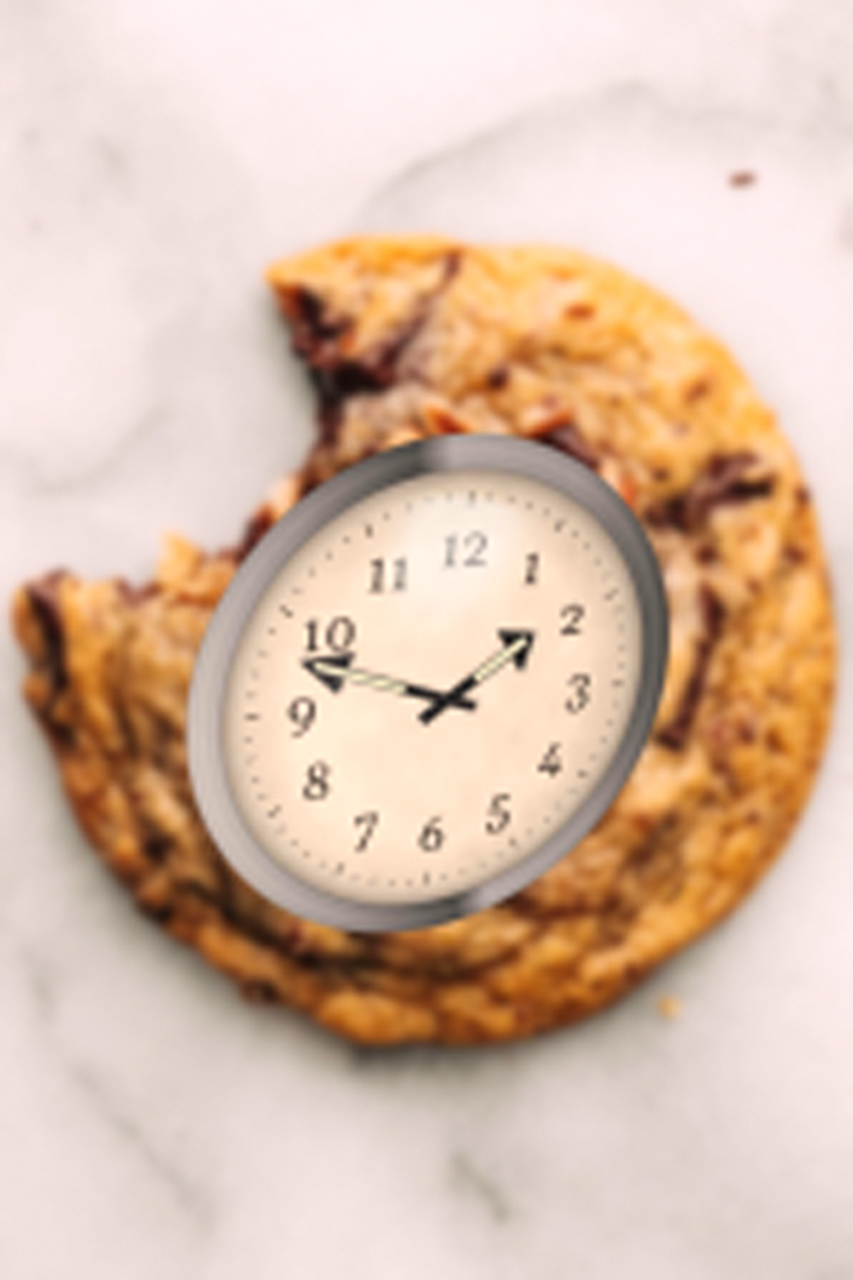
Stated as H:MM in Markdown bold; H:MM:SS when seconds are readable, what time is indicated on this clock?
**1:48**
